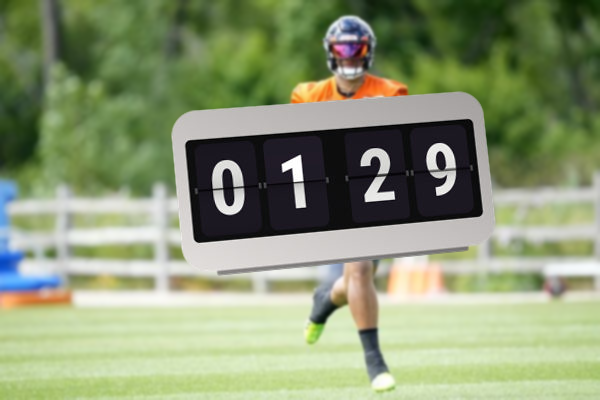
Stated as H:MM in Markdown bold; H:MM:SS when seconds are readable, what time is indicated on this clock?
**1:29**
